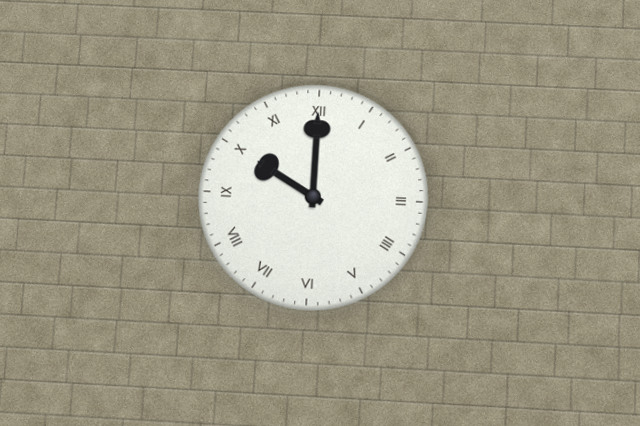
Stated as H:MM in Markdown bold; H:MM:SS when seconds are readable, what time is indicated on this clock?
**10:00**
